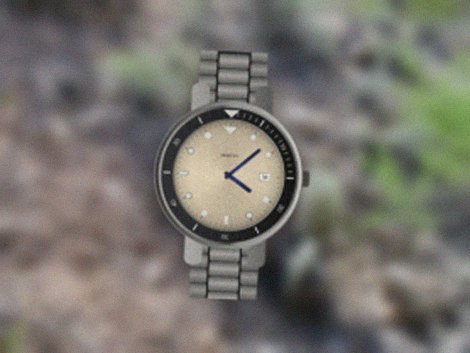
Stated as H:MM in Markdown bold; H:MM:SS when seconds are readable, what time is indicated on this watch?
**4:08**
